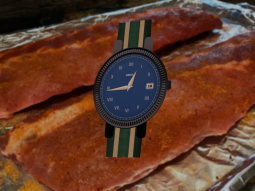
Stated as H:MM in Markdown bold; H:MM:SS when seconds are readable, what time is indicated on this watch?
**12:44**
